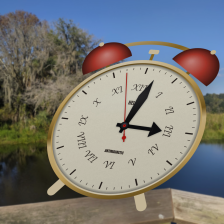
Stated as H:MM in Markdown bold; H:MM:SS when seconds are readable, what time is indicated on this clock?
**3:01:57**
